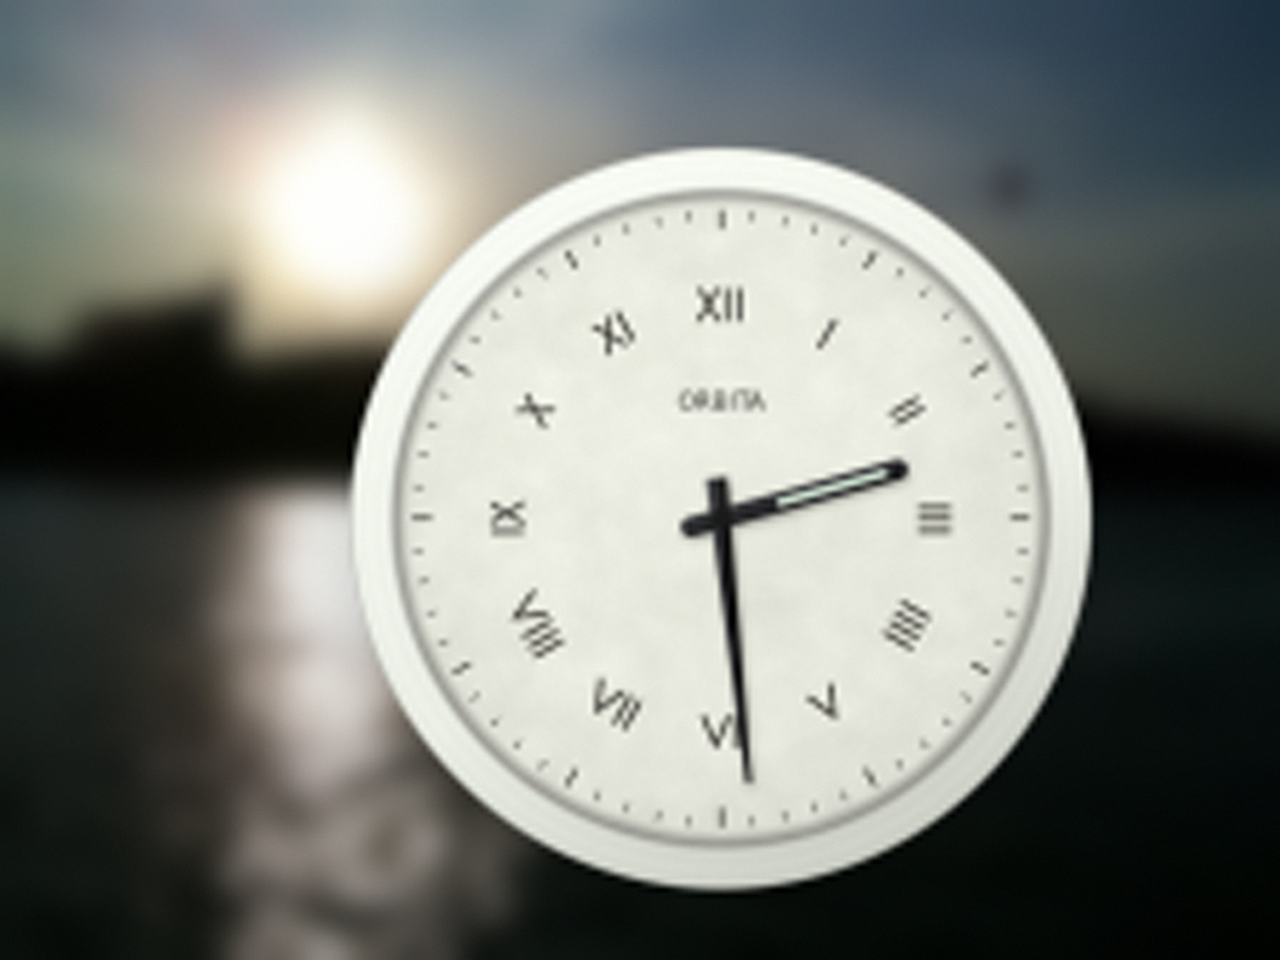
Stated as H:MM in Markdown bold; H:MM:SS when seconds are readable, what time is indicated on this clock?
**2:29**
